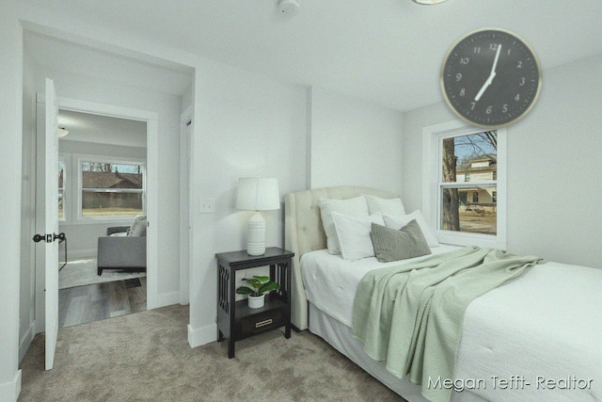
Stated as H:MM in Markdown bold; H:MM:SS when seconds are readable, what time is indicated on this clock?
**7:02**
